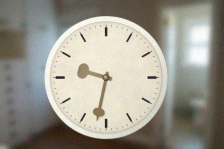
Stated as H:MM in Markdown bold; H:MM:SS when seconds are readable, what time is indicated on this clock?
**9:32**
